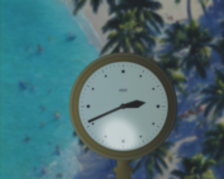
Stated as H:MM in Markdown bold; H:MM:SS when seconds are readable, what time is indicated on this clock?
**2:41**
